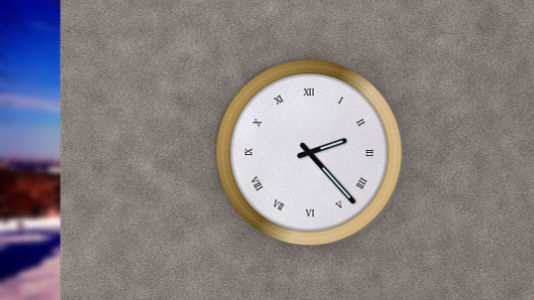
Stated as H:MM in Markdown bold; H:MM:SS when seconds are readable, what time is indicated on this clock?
**2:23**
